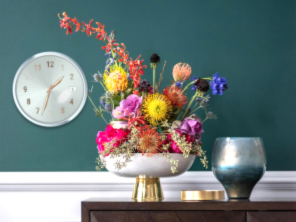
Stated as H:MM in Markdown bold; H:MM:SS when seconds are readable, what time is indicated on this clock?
**1:33**
